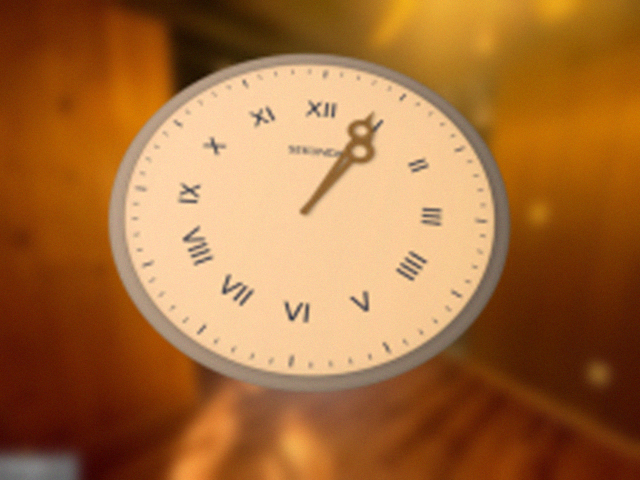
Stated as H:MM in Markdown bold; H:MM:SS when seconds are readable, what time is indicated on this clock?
**1:04**
